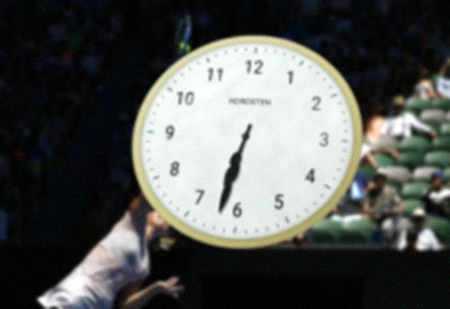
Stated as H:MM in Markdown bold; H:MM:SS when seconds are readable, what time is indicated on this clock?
**6:32**
